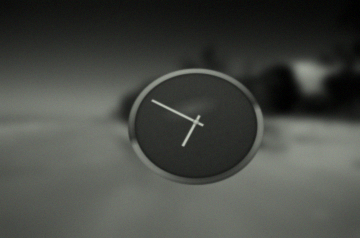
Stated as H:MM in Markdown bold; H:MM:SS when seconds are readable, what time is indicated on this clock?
**6:50**
